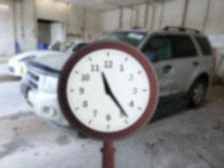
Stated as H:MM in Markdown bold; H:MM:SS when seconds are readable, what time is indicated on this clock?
**11:24**
